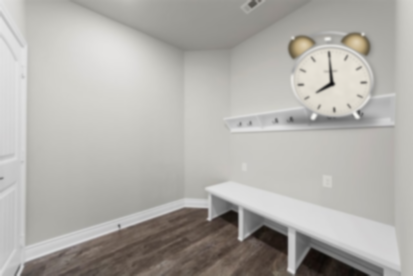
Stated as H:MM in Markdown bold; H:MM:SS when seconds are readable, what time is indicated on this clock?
**8:00**
